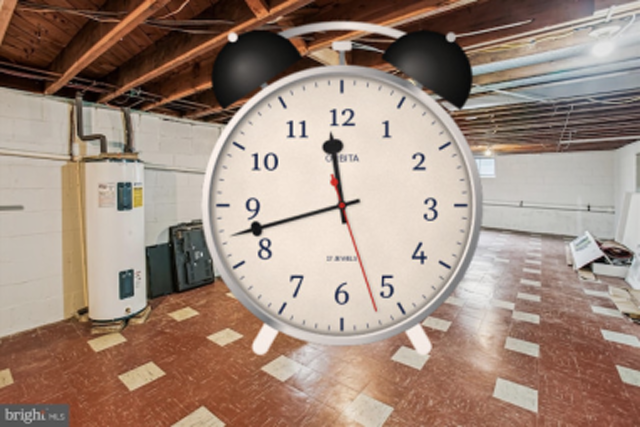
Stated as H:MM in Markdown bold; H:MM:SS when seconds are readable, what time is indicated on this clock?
**11:42:27**
